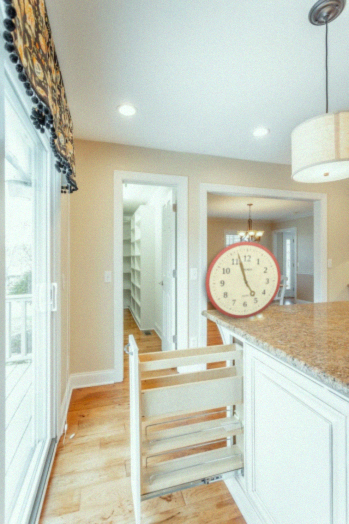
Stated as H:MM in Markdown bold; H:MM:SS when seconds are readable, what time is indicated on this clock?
**4:57**
